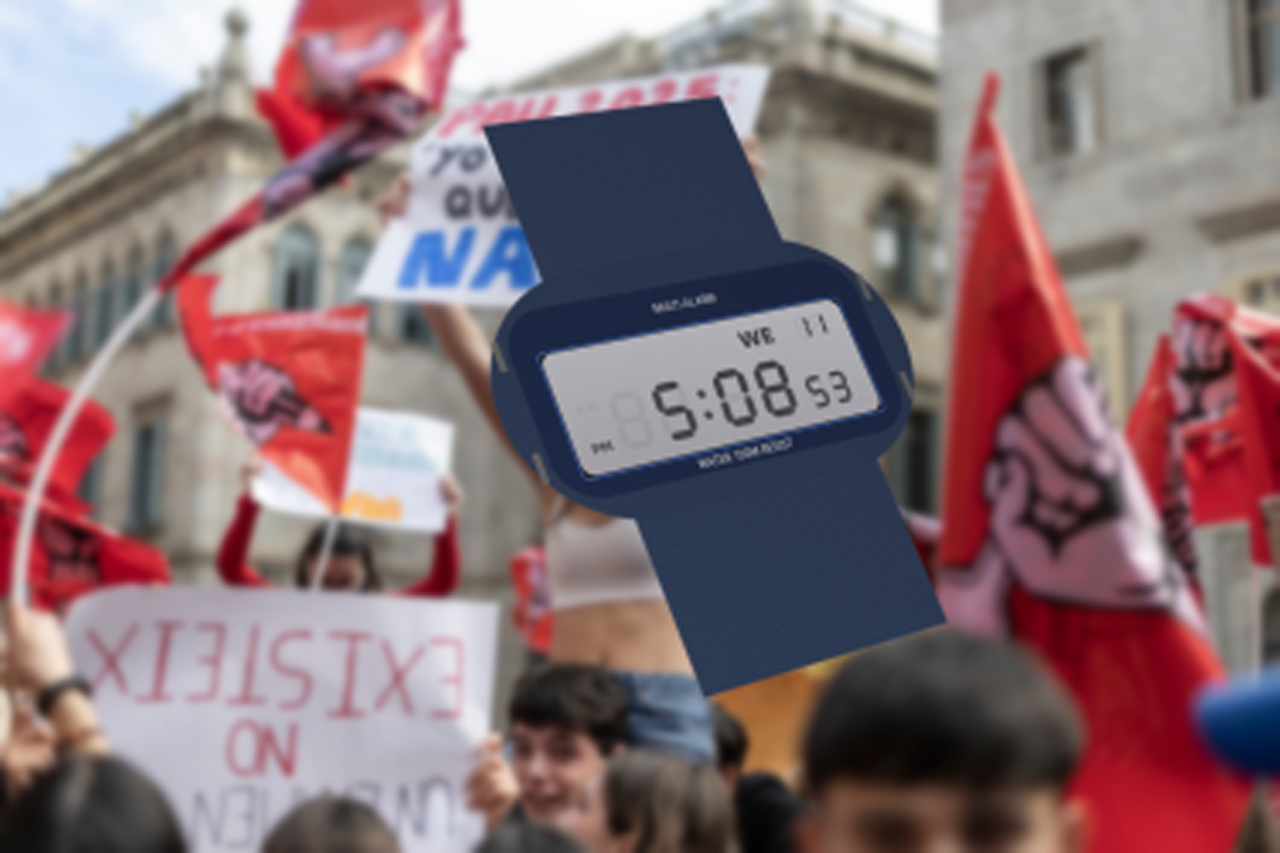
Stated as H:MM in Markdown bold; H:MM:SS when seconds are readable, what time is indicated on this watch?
**5:08:53**
